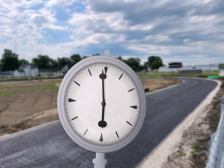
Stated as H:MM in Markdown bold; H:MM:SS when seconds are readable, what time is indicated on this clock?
**5:59**
